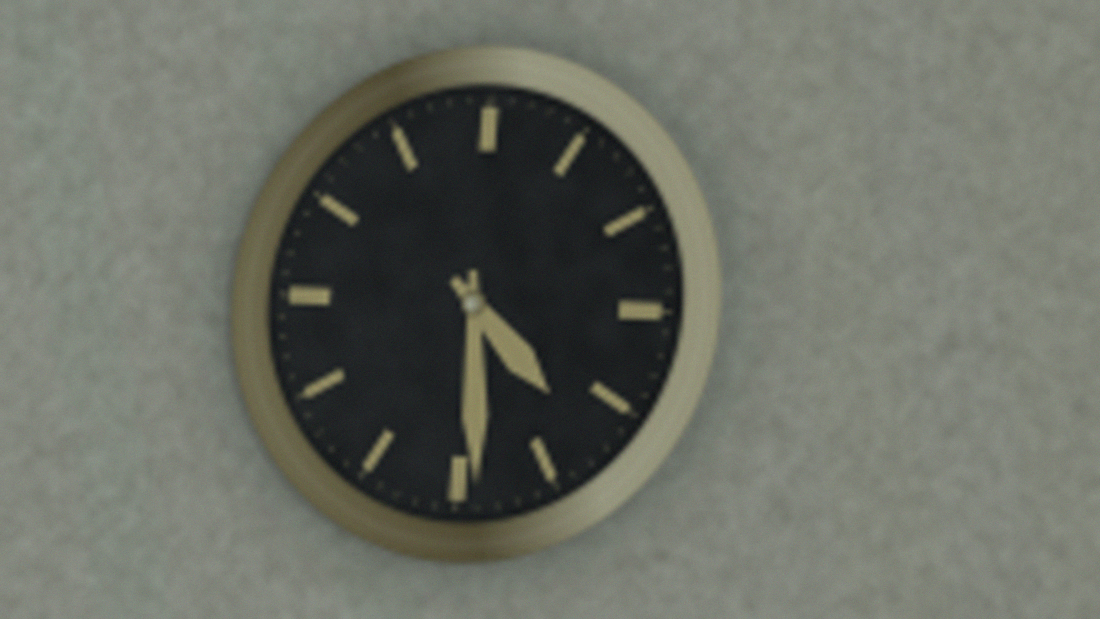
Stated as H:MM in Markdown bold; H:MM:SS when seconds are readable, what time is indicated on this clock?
**4:29**
